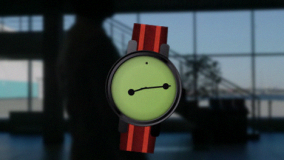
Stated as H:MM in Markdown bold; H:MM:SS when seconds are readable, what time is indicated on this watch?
**8:13**
